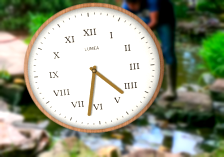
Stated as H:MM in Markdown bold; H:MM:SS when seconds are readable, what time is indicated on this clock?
**4:32**
